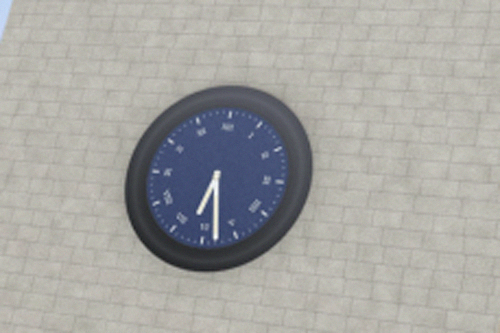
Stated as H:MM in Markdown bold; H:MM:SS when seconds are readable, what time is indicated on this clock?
**6:28**
